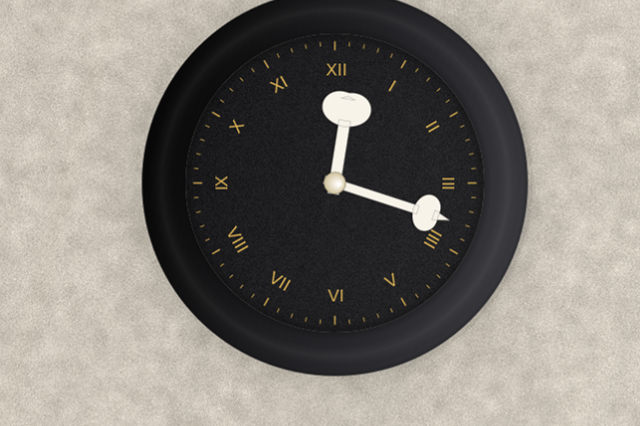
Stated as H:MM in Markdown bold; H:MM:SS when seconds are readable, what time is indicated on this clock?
**12:18**
